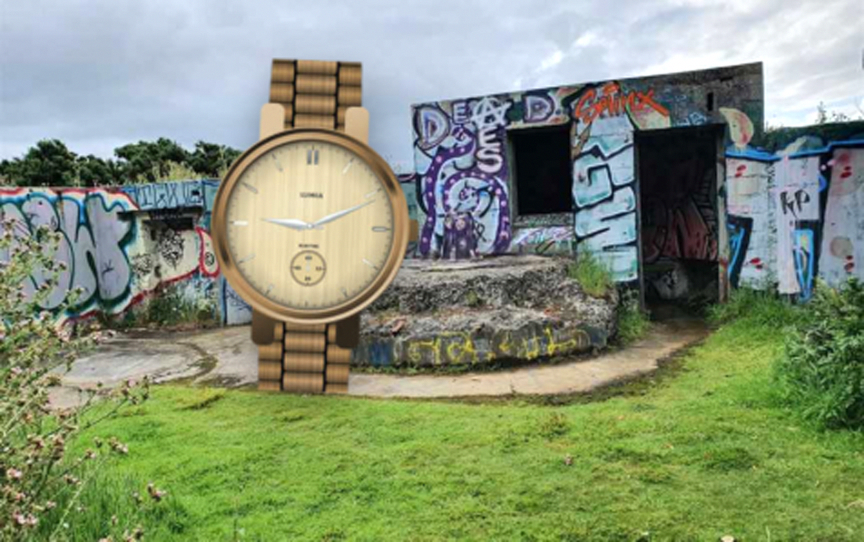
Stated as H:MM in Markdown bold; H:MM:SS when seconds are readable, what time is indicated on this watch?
**9:11**
